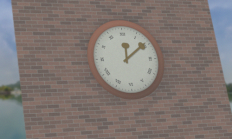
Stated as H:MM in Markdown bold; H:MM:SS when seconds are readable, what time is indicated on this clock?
**12:09**
